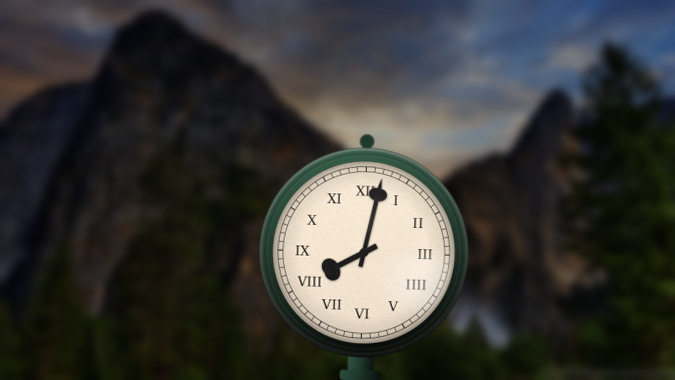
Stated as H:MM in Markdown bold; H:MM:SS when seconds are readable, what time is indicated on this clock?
**8:02**
